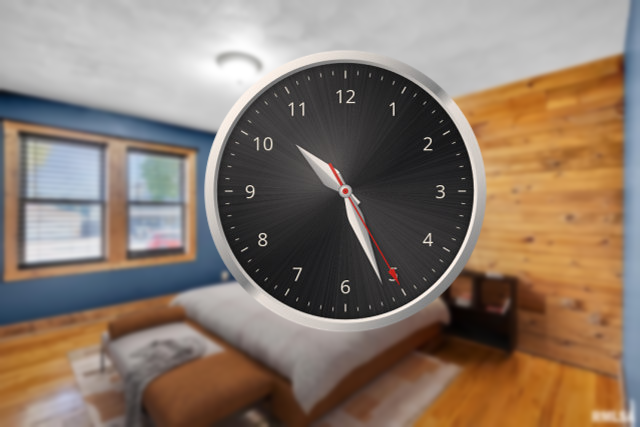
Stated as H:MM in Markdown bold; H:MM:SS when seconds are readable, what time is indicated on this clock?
**10:26:25**
